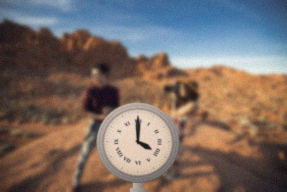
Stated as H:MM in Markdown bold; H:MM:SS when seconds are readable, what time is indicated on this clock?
**4:00**
